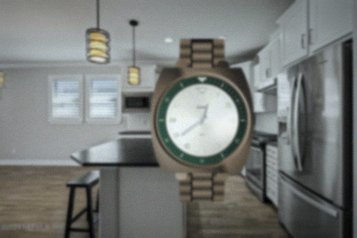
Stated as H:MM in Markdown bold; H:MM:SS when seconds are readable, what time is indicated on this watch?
**12:39**
